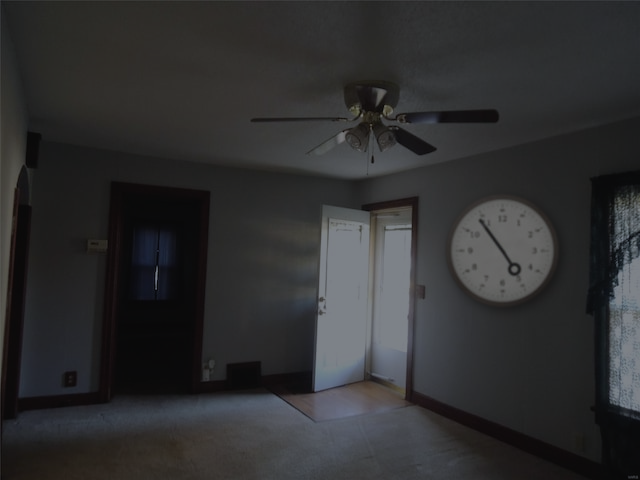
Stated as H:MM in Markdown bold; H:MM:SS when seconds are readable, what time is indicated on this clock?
**4:54**
